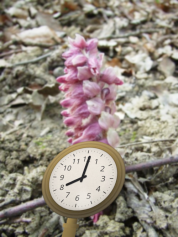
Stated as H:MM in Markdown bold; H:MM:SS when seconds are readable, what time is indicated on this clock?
**8:01**
